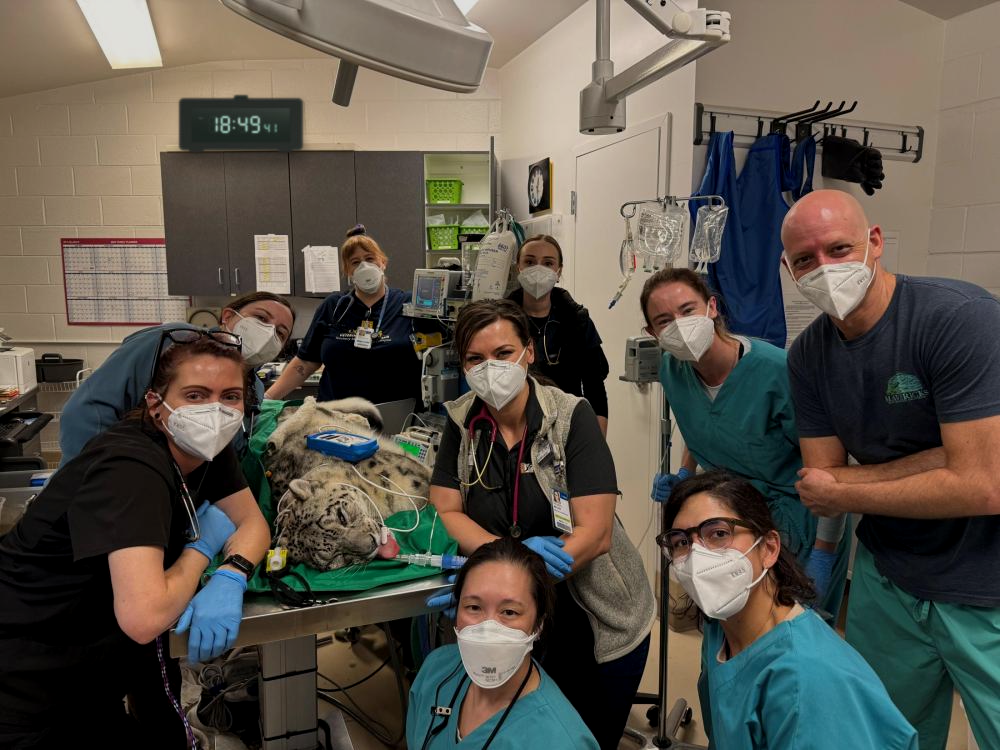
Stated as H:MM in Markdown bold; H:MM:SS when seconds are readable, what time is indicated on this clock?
**18:49**
